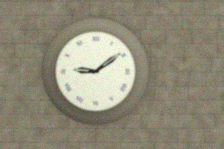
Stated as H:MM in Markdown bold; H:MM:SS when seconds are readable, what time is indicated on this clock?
**9:09**
